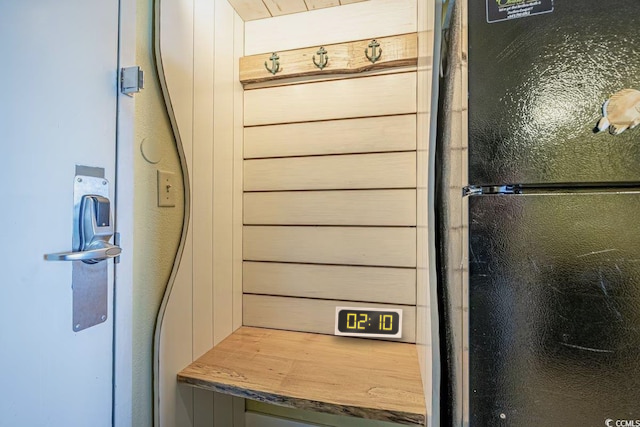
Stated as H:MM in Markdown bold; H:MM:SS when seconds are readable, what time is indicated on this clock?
**2:10**
